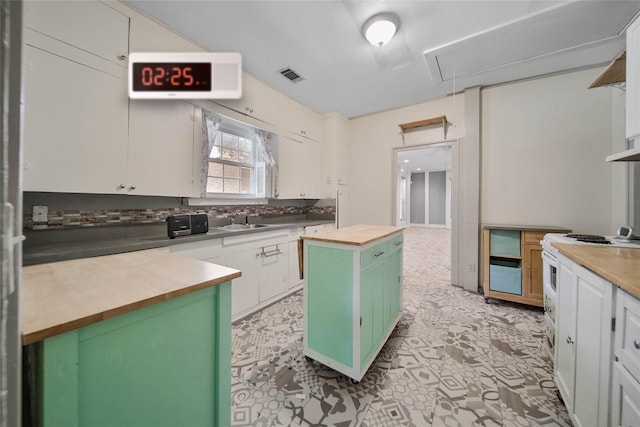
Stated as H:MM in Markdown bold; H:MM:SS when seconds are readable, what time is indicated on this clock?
**2:25**
